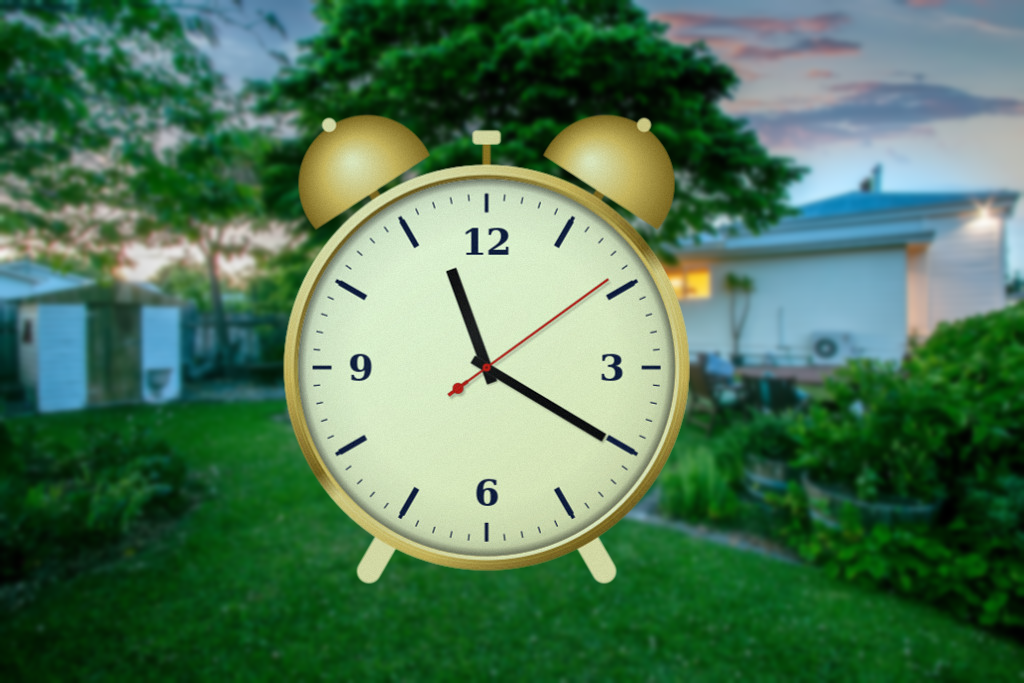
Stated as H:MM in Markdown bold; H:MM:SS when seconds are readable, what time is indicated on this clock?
**11:20:09**
